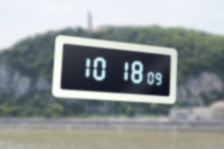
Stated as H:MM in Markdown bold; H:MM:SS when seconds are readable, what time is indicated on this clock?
**10:18:09**
